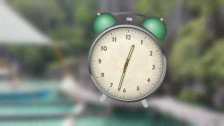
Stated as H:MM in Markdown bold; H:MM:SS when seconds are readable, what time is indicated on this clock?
**12:32**
